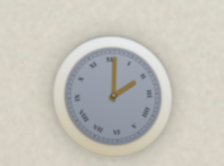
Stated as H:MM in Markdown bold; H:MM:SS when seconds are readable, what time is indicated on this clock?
**2:01**
